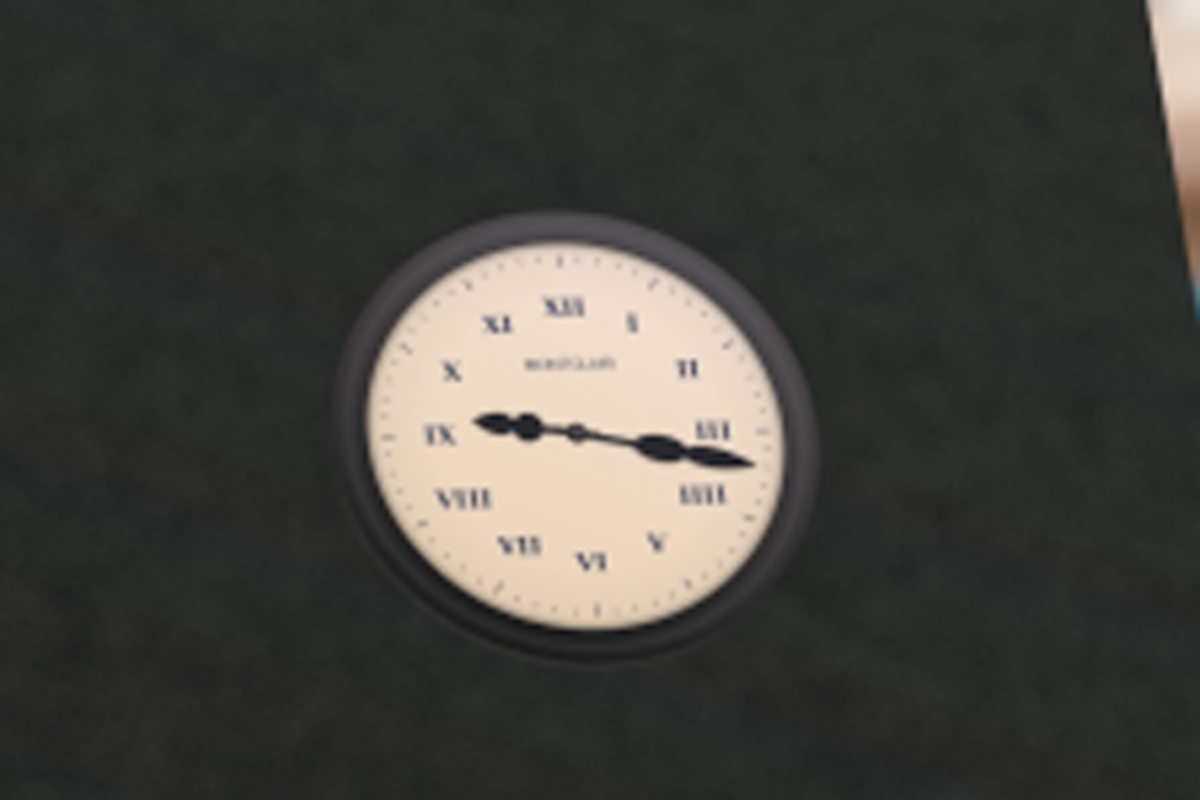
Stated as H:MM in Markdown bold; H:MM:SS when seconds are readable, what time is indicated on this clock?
**9:17**
